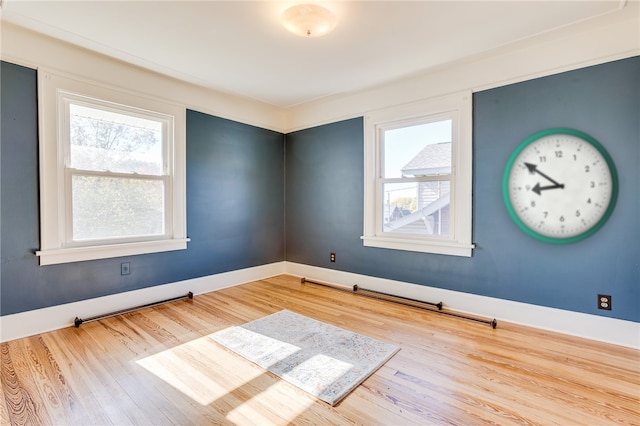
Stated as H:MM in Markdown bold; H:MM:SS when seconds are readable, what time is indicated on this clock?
**8:51**
